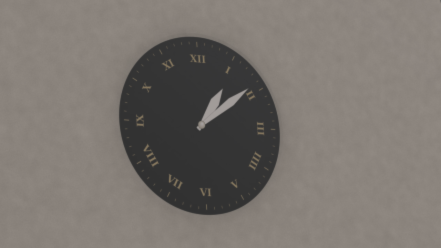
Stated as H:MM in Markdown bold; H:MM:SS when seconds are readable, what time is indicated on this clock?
**1:09**
